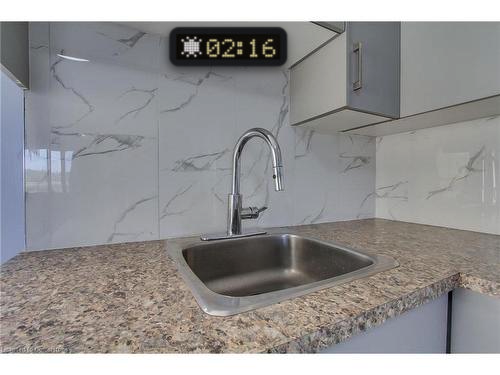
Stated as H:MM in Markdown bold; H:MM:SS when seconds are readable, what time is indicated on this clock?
**2:16**
